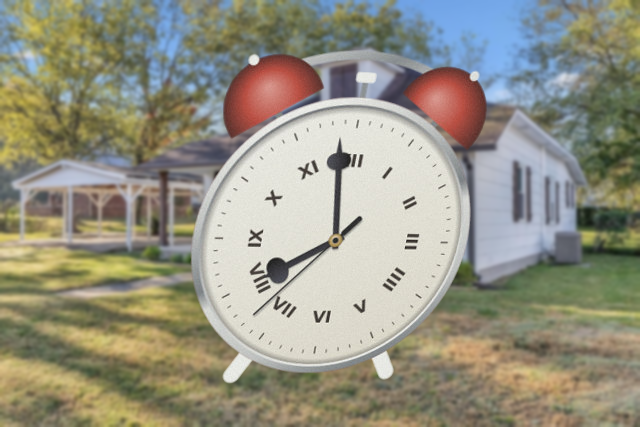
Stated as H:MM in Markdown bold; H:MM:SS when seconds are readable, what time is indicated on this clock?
**7:58:37**
